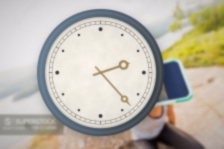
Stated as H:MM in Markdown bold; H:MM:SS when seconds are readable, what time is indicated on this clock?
**2:23**
